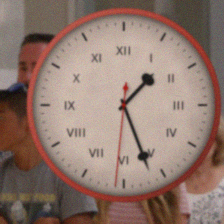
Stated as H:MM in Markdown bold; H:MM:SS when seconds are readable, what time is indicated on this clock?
**1:26:31**
